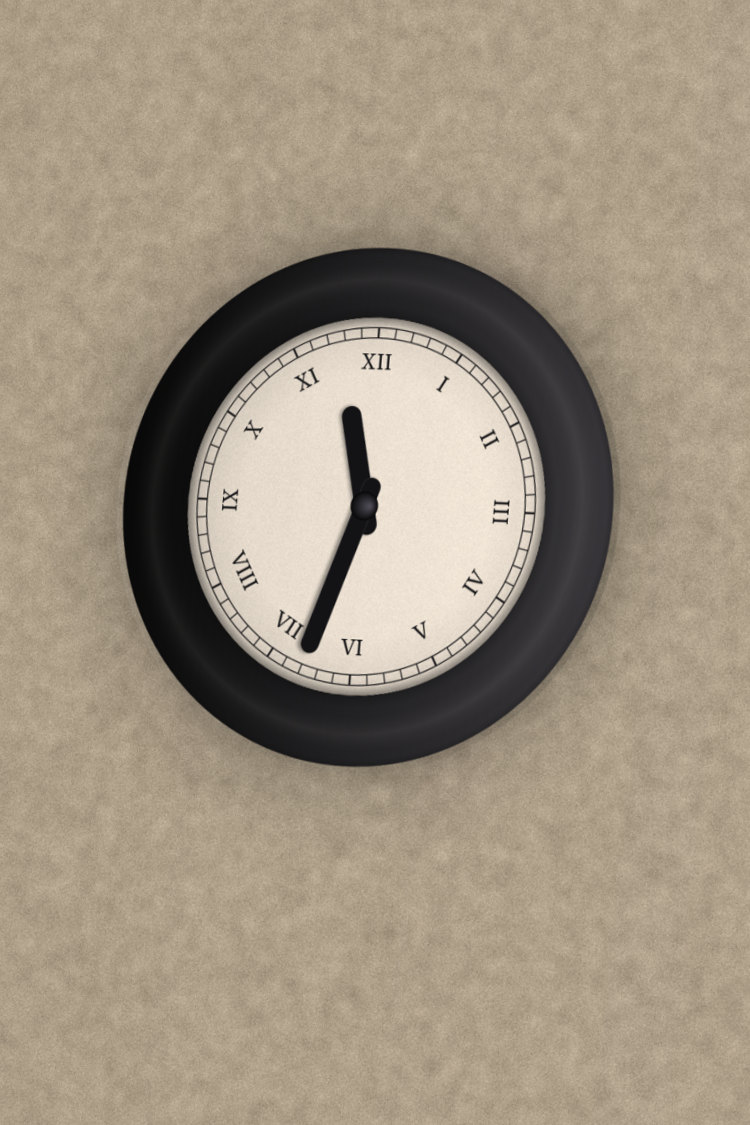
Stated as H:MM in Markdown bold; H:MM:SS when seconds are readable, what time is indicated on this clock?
**11:33**
